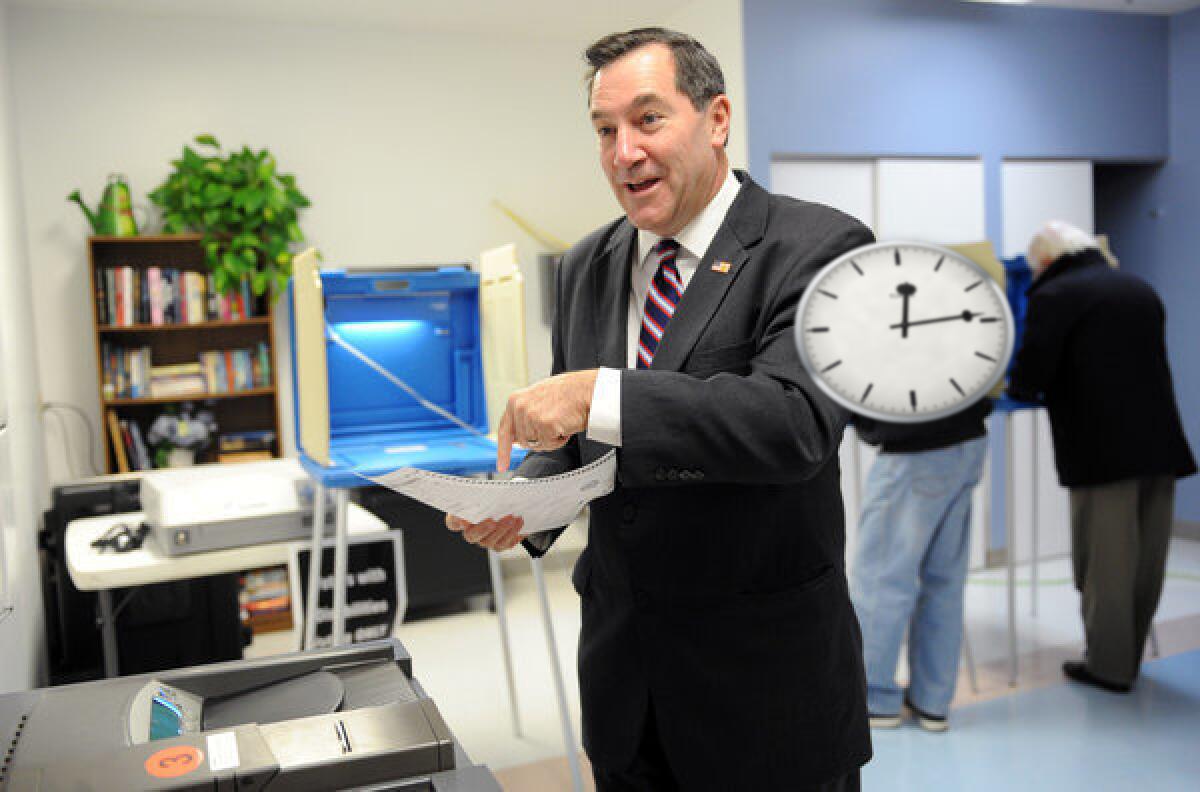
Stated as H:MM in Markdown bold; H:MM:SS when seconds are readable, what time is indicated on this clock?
**12:14**
